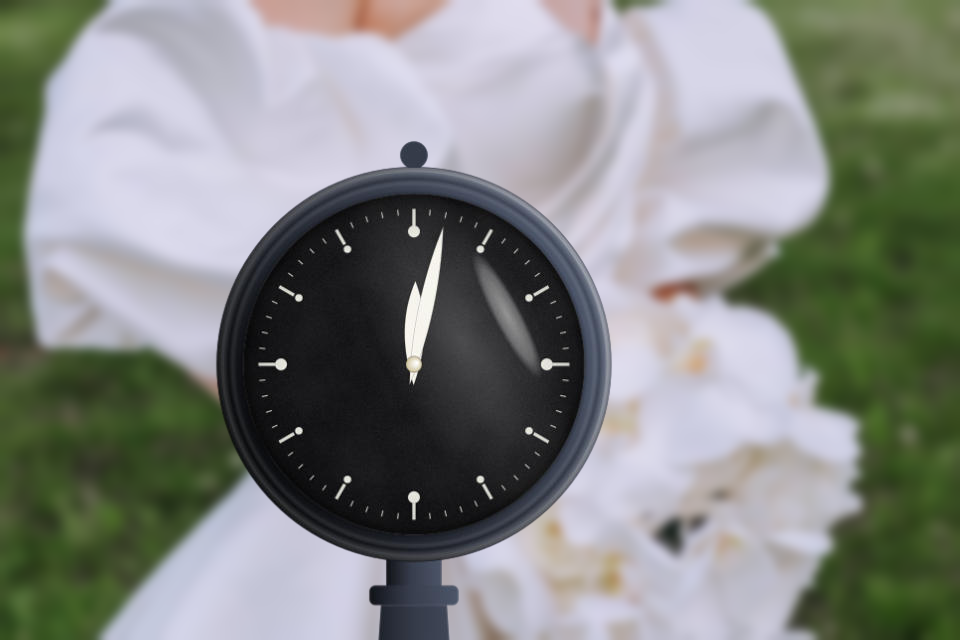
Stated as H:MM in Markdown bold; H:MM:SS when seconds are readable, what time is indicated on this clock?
**12:02**
